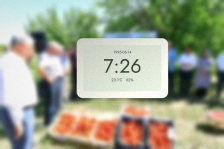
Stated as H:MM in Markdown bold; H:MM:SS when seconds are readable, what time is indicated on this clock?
**7:26**
